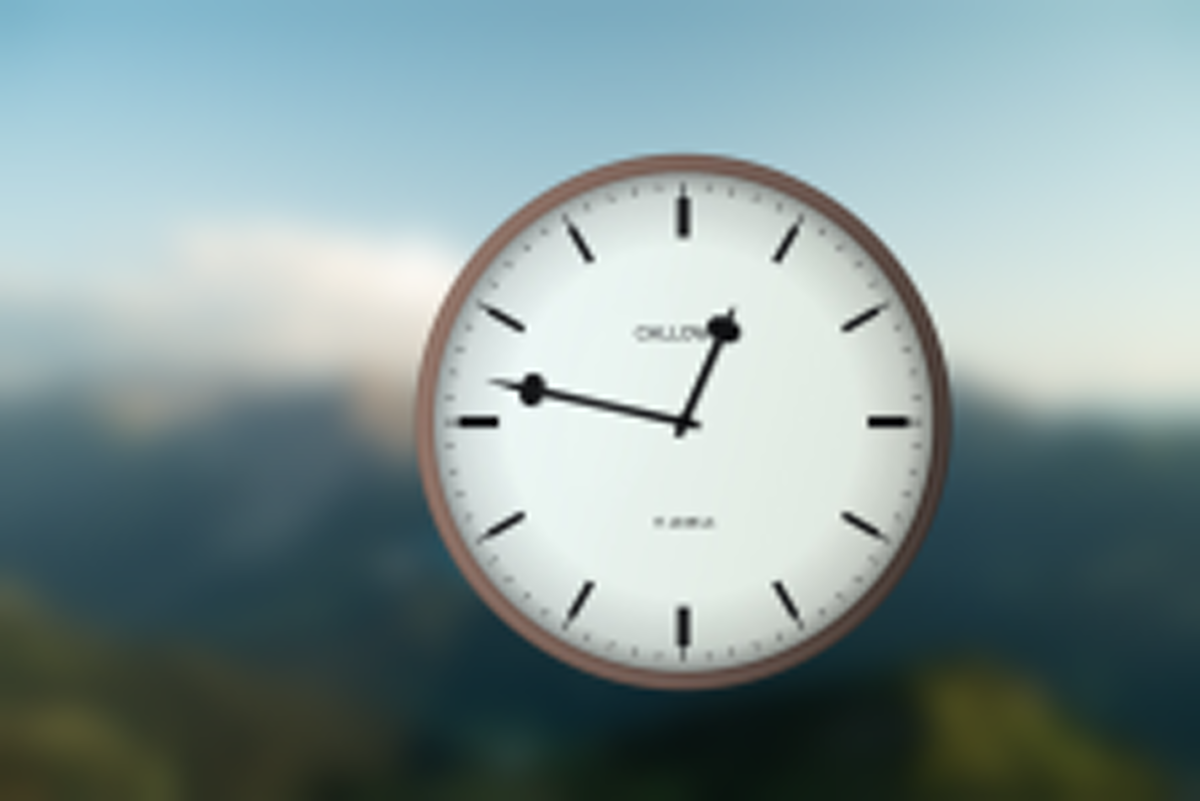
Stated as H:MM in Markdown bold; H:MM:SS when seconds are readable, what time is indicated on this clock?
**12:47**
